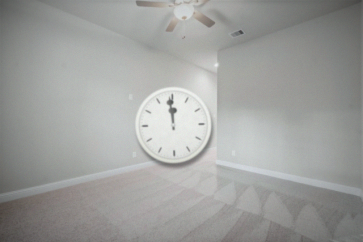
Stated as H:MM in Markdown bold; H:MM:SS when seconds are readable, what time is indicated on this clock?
**11:59**
